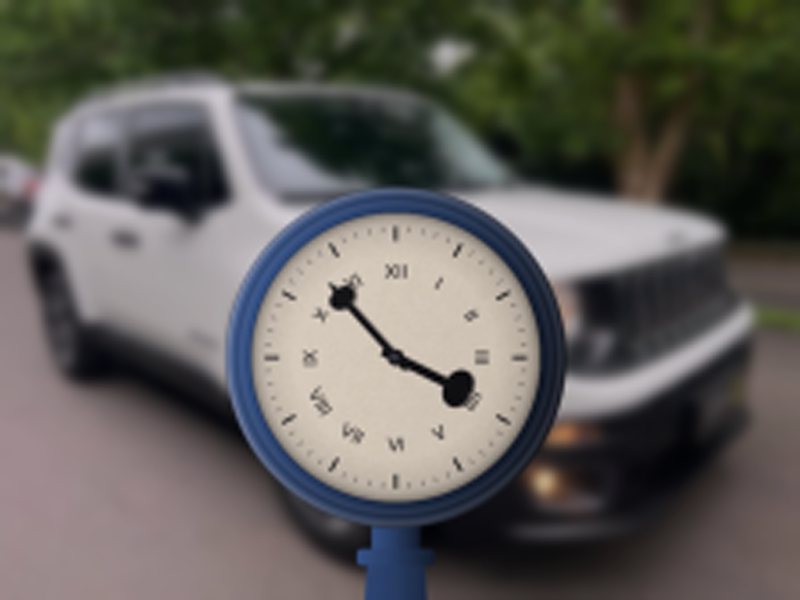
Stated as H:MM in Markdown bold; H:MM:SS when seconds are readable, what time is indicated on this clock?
**3:53**
